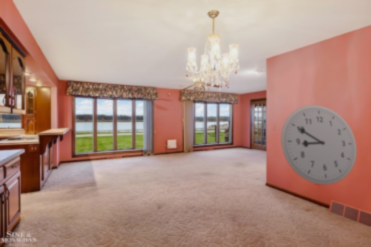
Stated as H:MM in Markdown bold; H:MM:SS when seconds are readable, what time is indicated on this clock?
**8:50**
